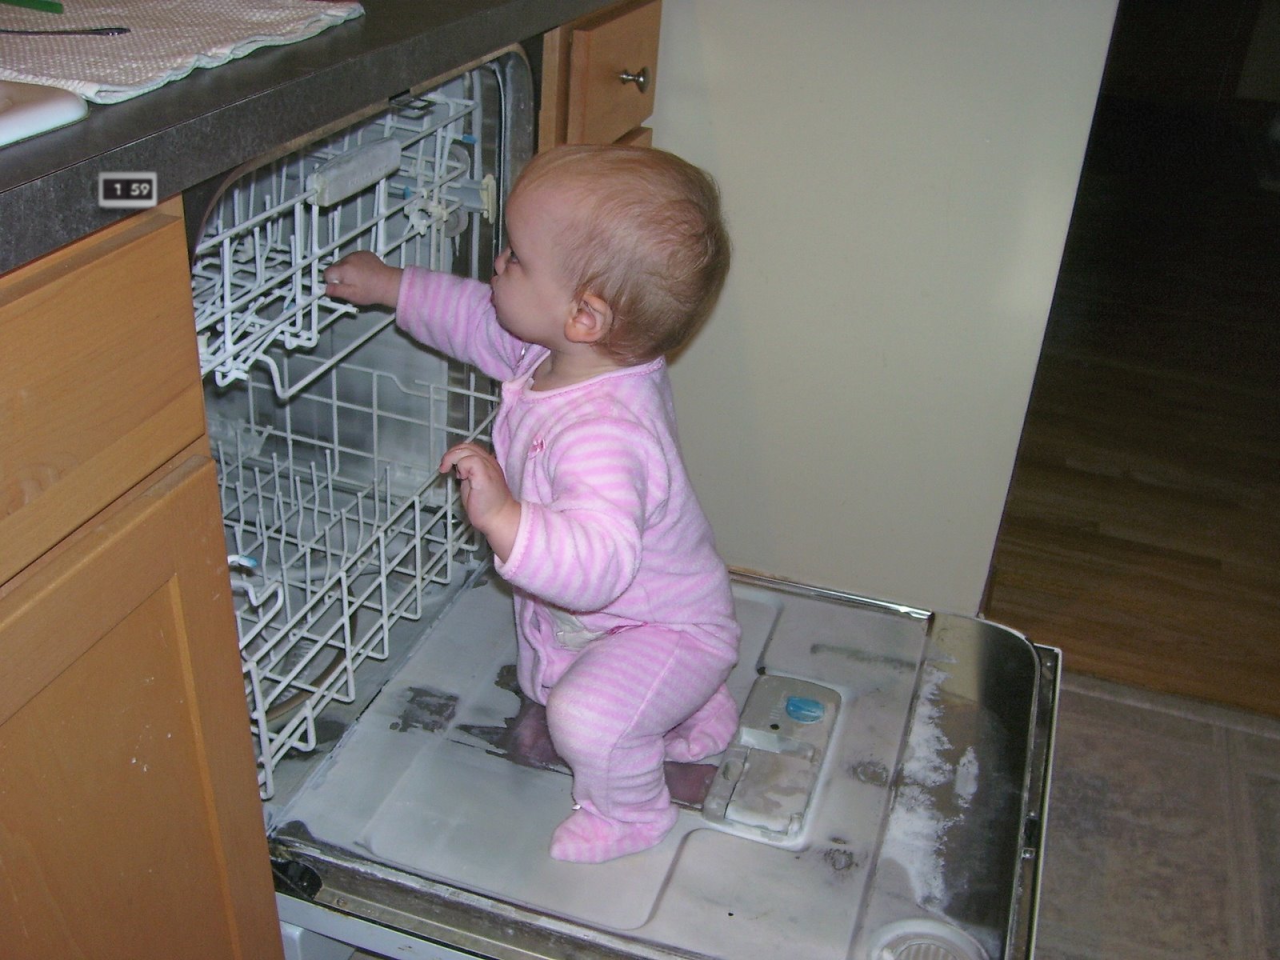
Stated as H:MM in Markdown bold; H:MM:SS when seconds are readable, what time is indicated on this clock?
**1:59**
